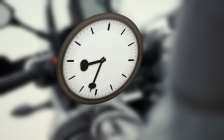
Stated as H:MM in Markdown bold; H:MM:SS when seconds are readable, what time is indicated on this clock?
**8:32**
